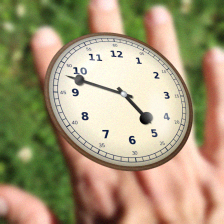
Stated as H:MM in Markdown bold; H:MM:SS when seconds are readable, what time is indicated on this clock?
**4:48**
